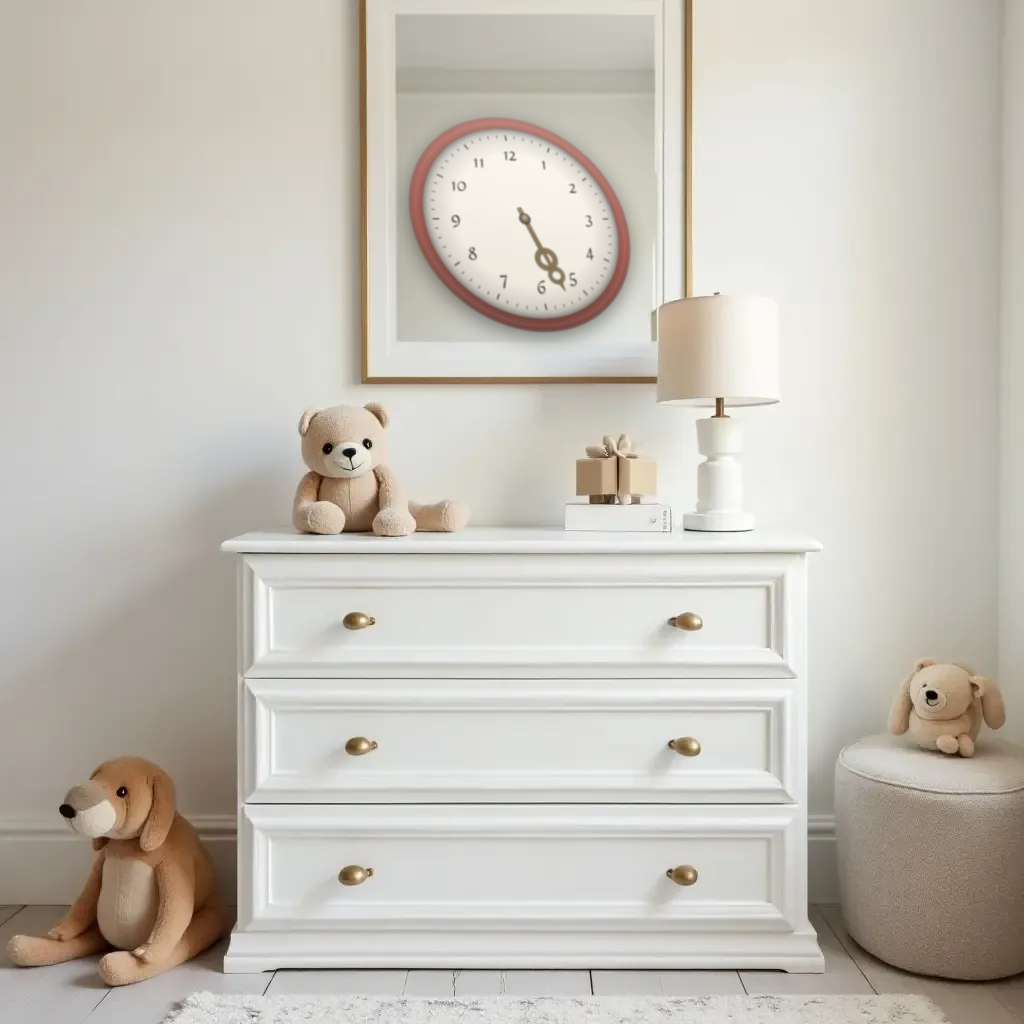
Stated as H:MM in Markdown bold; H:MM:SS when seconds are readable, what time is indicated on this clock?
**5:27**
